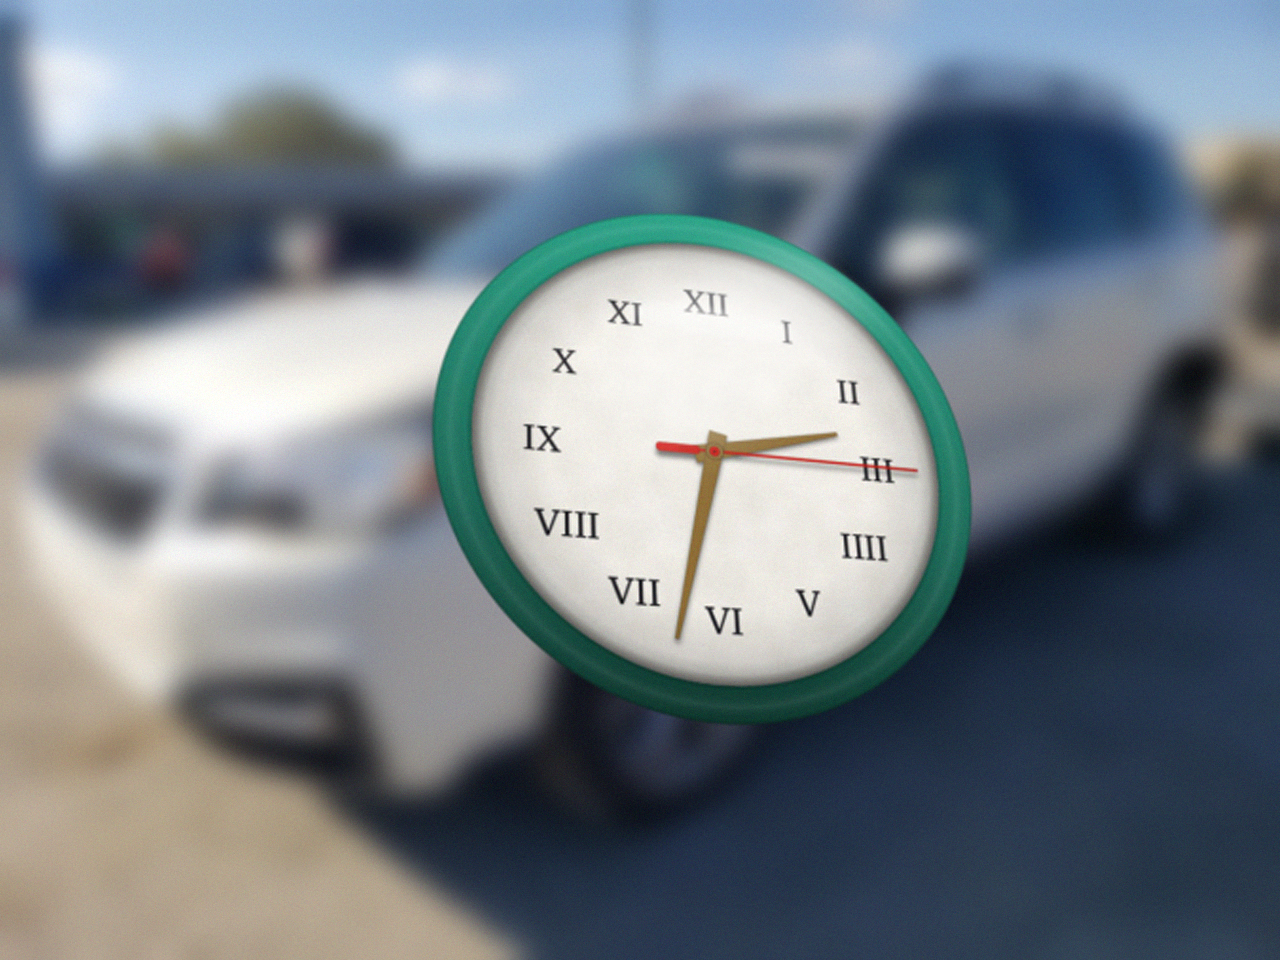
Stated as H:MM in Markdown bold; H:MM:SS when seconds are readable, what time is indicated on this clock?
**2:32:15**
